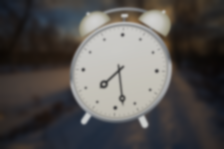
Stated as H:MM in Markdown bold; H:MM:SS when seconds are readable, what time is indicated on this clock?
**7:28**
